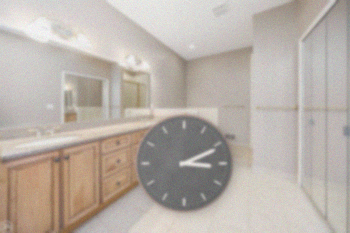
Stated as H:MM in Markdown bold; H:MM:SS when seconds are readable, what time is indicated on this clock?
**3:11**
